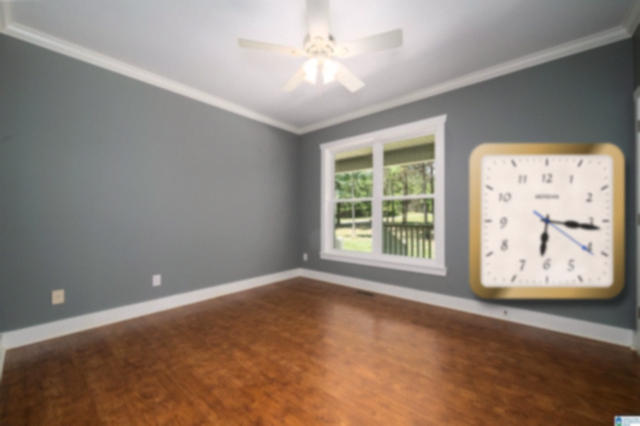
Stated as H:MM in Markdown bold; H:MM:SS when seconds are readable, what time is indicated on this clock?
**6:16:21**
